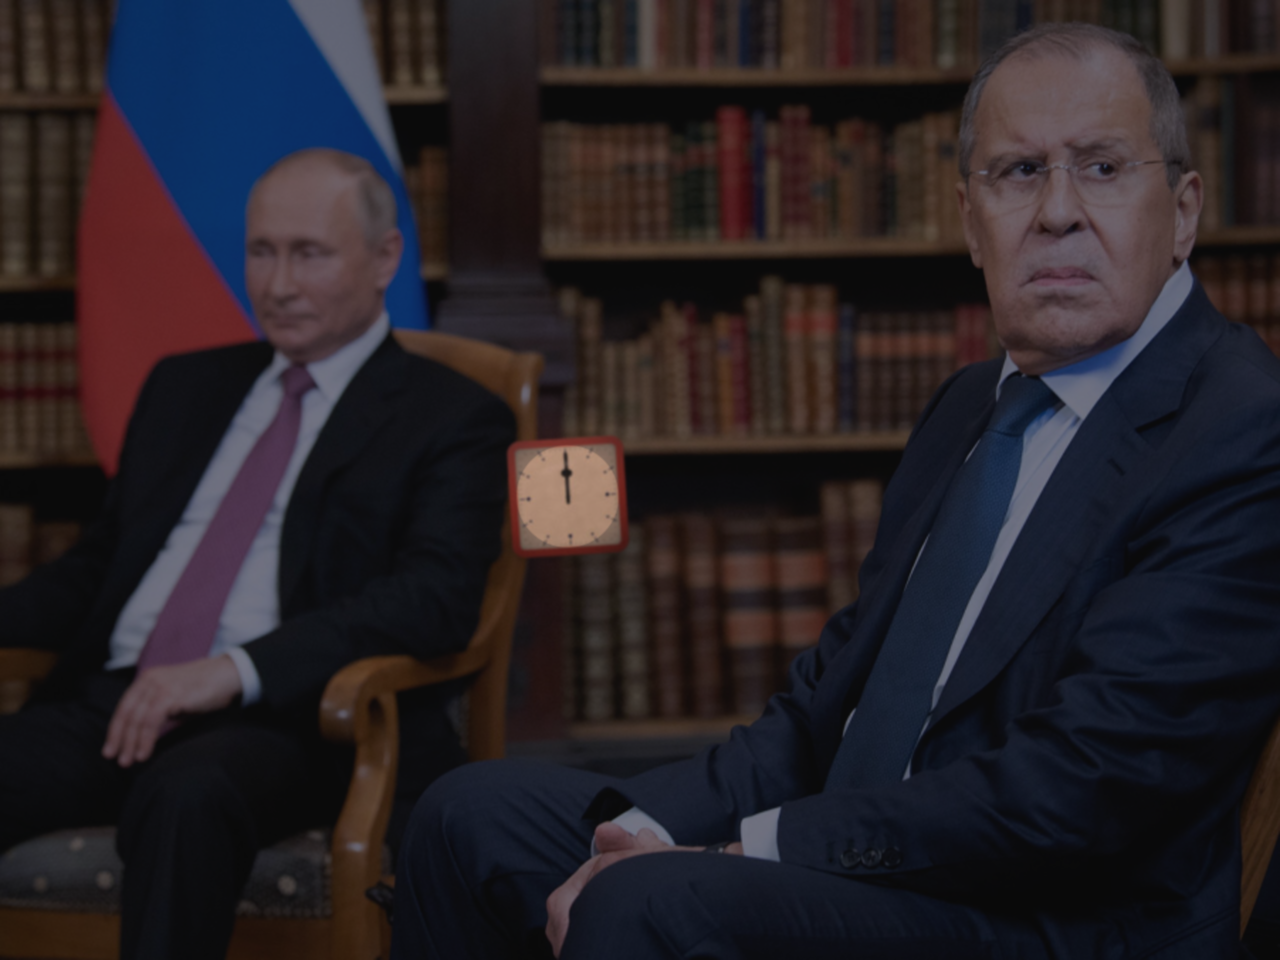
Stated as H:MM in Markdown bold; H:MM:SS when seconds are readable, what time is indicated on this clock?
**12:00**
